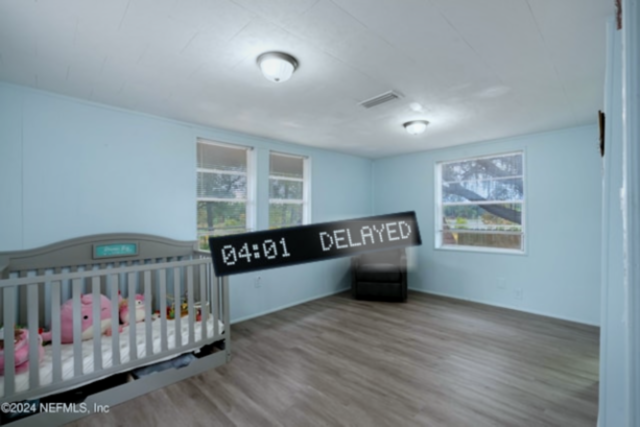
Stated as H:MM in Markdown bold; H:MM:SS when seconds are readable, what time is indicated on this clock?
**4:01**
